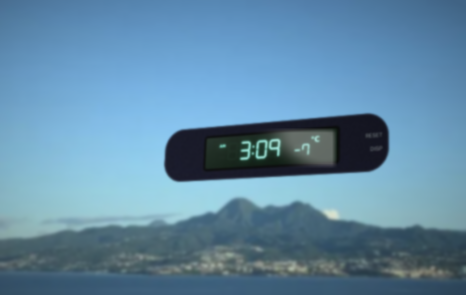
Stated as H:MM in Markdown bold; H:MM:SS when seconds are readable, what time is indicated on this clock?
**3:09**
